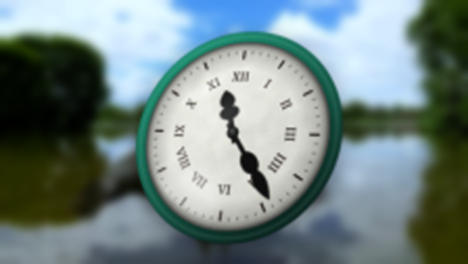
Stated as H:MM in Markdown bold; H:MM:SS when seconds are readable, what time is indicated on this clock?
**11:24**
